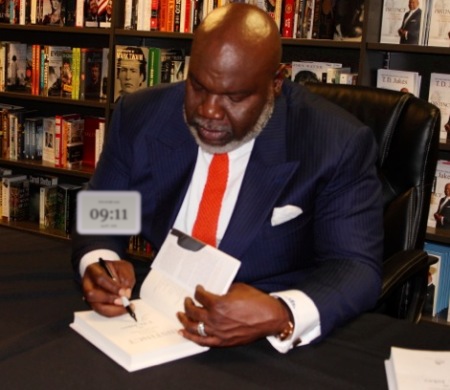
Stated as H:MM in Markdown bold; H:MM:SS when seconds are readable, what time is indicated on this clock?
**9:11**
